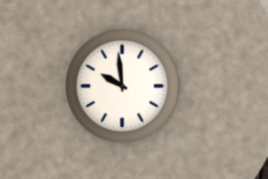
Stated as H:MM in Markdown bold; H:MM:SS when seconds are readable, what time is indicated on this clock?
**9:59**
